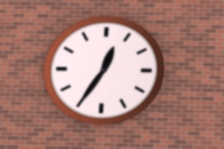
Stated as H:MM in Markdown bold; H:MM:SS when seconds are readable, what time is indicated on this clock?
**12:35**
